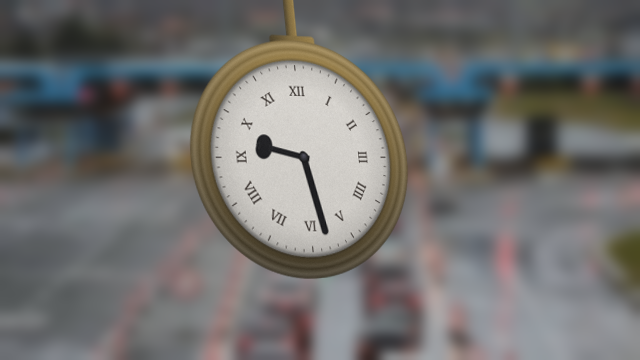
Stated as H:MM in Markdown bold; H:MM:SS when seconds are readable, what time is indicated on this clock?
**9:28**
